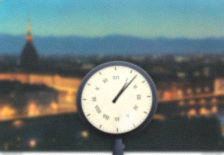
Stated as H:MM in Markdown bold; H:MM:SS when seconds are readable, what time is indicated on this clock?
**1:07**
